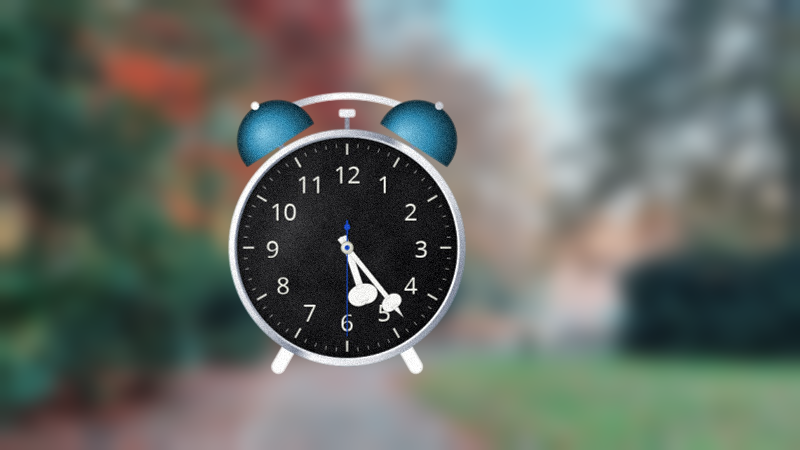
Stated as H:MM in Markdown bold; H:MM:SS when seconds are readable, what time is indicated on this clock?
**5:23:30**
